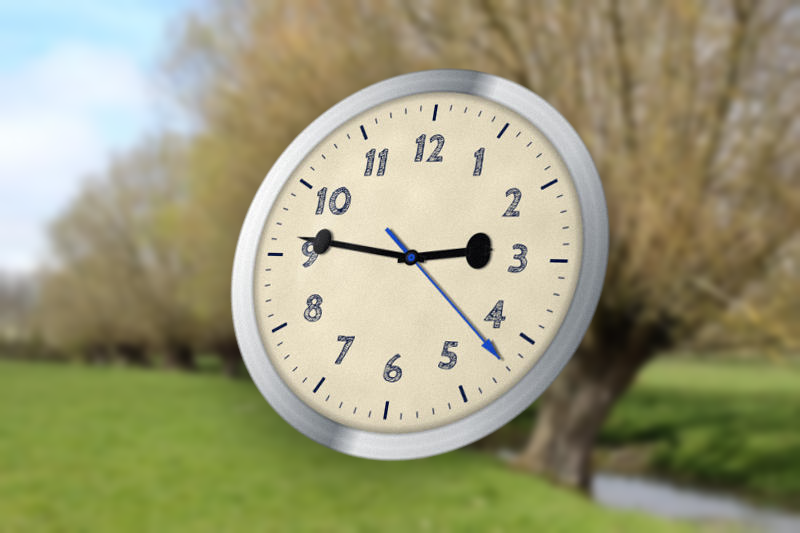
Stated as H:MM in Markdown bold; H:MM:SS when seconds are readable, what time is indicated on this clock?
**2:46:22**
